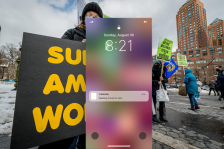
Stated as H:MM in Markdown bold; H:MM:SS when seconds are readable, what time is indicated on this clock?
**8:21**
